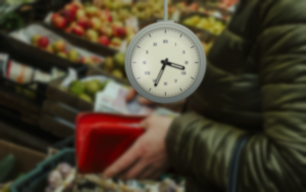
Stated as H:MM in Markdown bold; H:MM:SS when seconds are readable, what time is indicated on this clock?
**3:34**
